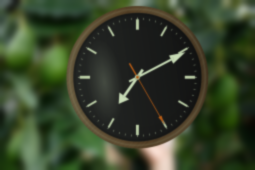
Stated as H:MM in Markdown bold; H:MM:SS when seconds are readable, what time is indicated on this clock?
**7:10:25**
